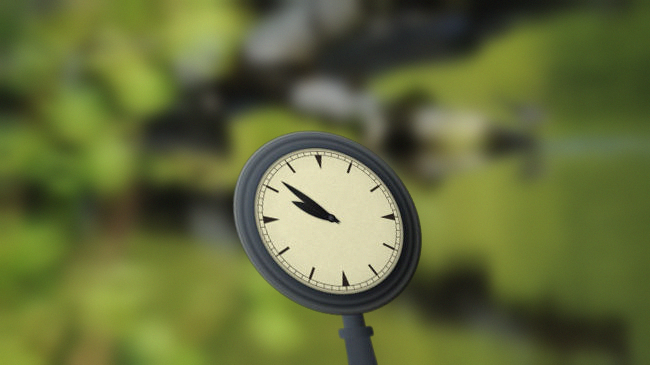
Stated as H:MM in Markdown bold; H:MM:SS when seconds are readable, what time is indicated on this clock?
**9:52**
